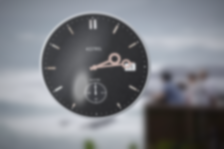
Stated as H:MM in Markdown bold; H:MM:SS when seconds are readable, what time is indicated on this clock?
**2:14**
